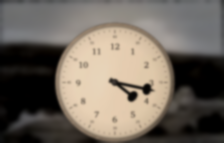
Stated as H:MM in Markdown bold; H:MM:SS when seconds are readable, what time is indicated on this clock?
**4:17**
